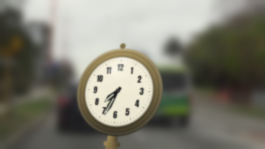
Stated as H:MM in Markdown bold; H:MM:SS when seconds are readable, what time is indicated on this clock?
**7:34**
